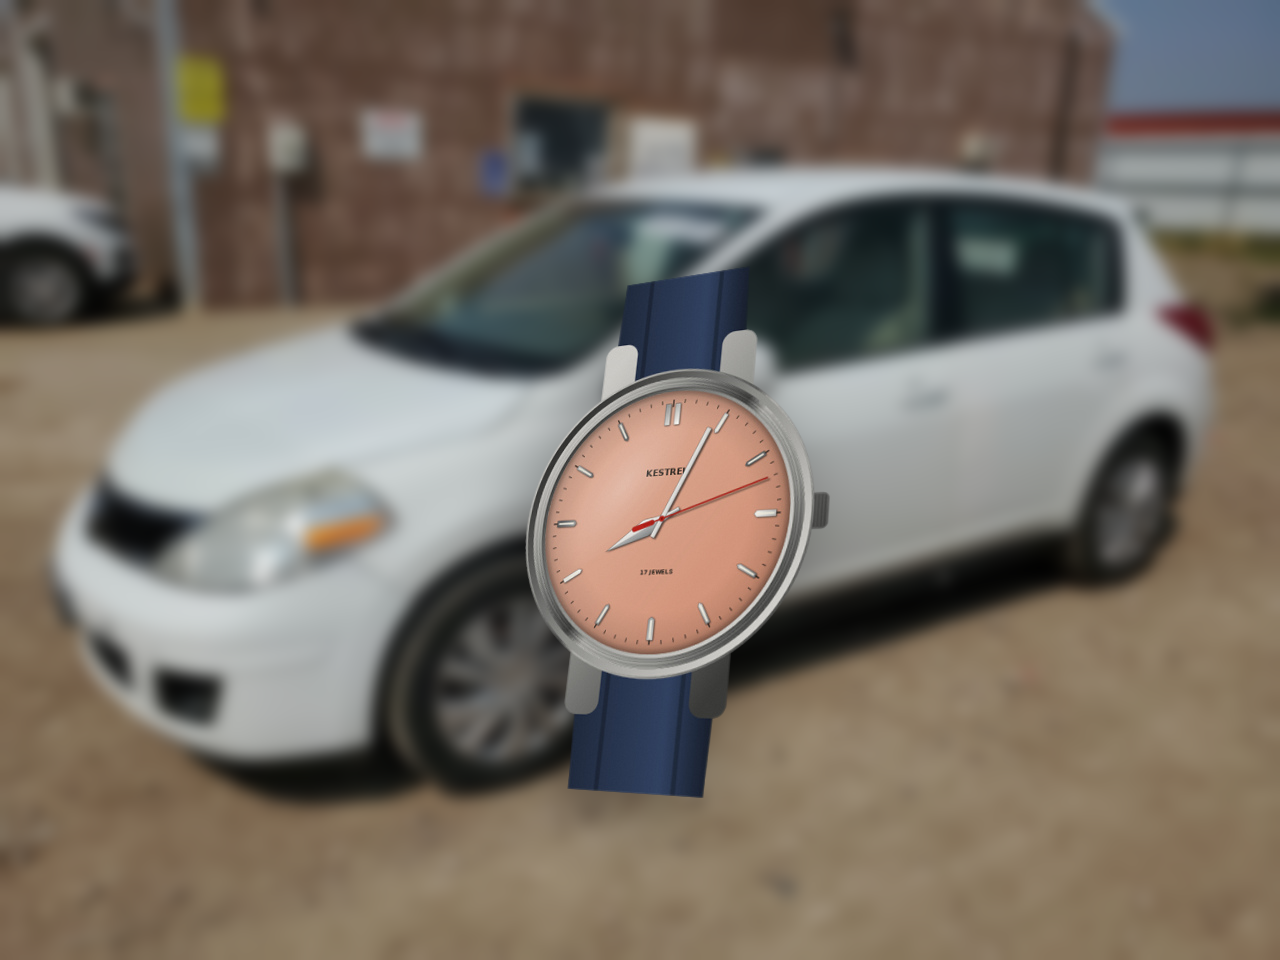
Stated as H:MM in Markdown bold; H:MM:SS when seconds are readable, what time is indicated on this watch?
**8:04:12**
